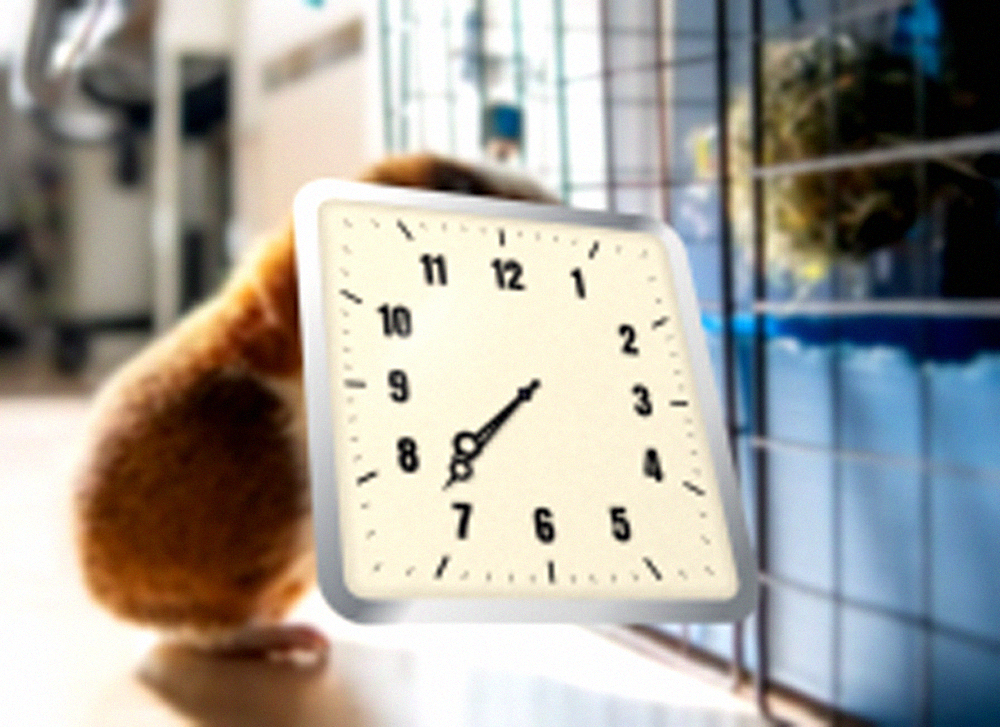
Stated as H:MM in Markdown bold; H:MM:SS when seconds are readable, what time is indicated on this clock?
**7:37**
